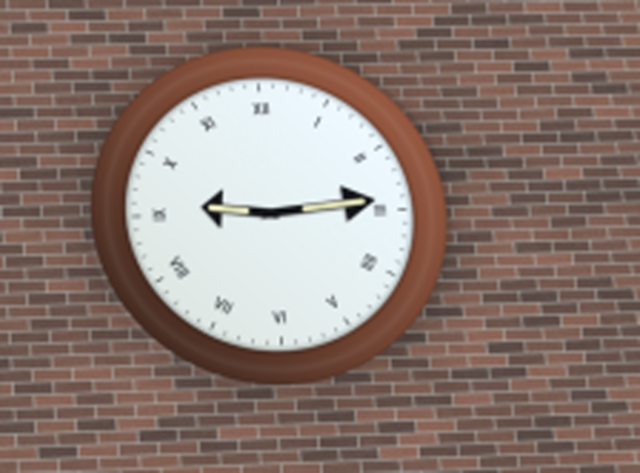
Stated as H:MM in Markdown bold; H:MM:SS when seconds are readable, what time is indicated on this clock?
**9:14**
